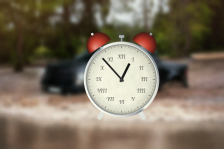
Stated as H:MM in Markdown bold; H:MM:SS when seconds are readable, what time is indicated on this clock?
**12:53**
